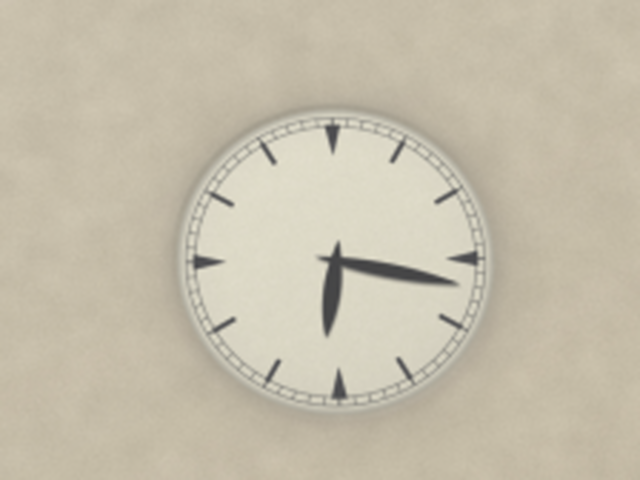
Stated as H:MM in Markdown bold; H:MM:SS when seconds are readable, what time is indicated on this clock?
**6:17**
